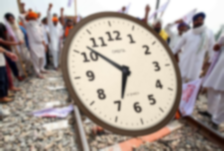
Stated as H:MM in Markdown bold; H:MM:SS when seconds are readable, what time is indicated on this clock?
**6:52**
